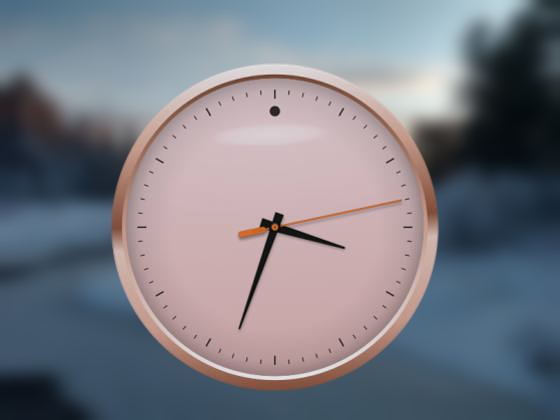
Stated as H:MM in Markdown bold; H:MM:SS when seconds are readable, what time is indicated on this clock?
**3:33:13**
